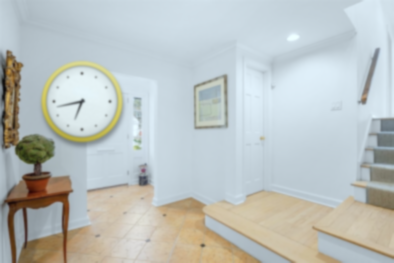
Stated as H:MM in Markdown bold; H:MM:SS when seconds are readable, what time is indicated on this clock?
**6:43**
